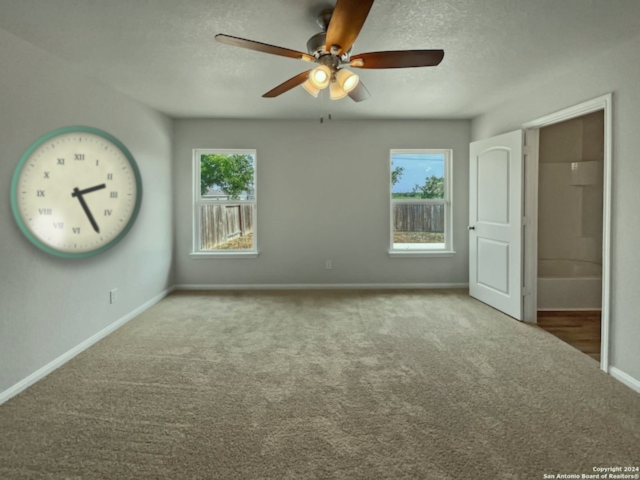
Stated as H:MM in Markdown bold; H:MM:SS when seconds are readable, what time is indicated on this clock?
**2:25**
